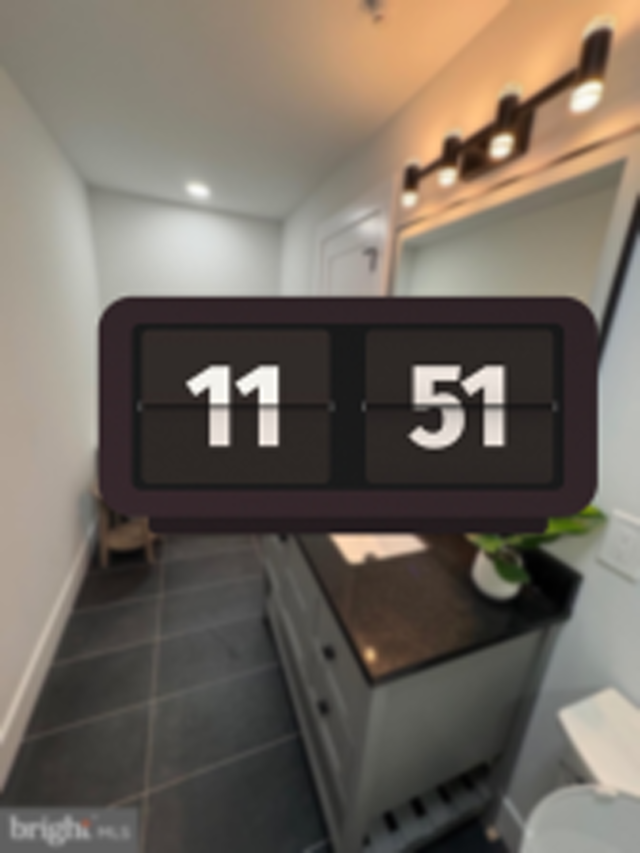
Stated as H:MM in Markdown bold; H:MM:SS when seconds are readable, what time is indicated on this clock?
**11:51**
